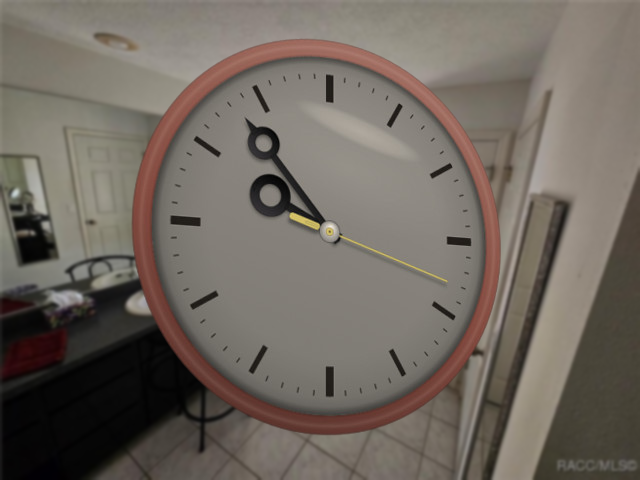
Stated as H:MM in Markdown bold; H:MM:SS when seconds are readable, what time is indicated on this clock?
**9:53:18**
